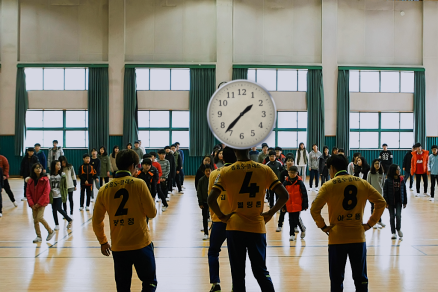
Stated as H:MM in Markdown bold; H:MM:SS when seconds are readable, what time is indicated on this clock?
**1:37**
